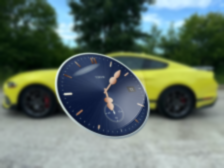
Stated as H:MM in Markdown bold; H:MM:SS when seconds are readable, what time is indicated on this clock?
**6:08**
